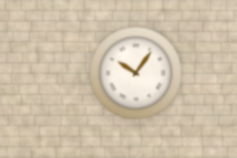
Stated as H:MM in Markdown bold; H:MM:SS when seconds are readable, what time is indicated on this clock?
**10:06**
